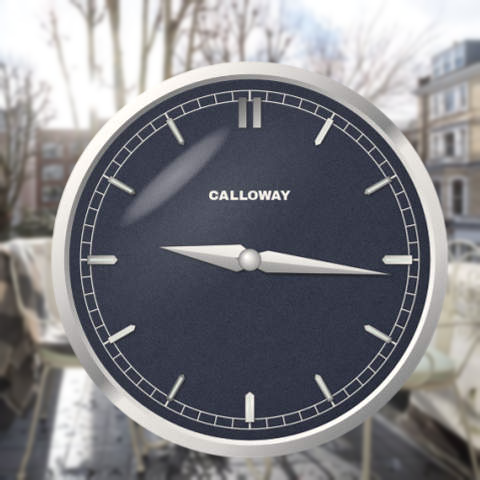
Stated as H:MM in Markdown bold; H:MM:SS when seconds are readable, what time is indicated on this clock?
**9:16**
